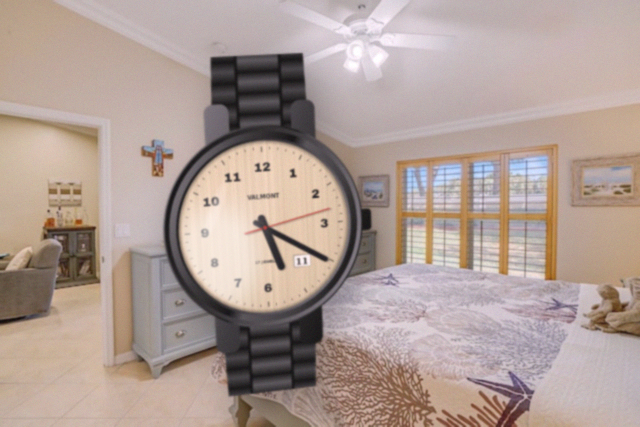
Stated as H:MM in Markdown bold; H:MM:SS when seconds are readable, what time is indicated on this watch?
**5:20:13**
